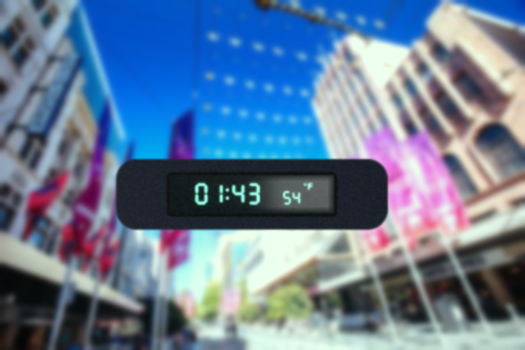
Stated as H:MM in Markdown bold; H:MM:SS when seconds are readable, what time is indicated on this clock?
**1:43**
